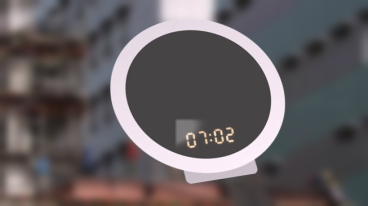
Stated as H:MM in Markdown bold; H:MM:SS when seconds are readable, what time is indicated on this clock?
**7:02**
